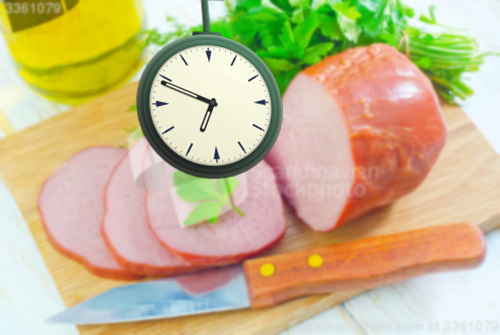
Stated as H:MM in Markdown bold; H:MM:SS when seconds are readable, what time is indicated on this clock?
**6:49**
